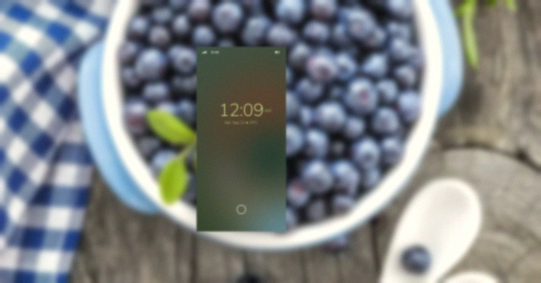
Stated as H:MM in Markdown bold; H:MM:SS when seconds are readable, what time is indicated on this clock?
**12:09**
